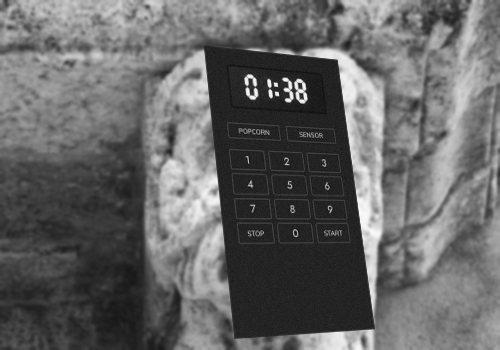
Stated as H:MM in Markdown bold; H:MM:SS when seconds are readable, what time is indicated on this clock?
**1:38**
